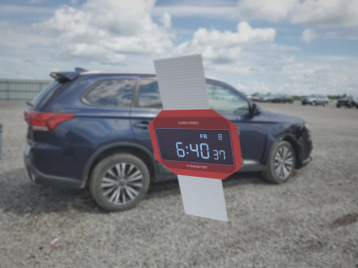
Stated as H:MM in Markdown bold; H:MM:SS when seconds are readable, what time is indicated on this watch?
**6:40:37**
